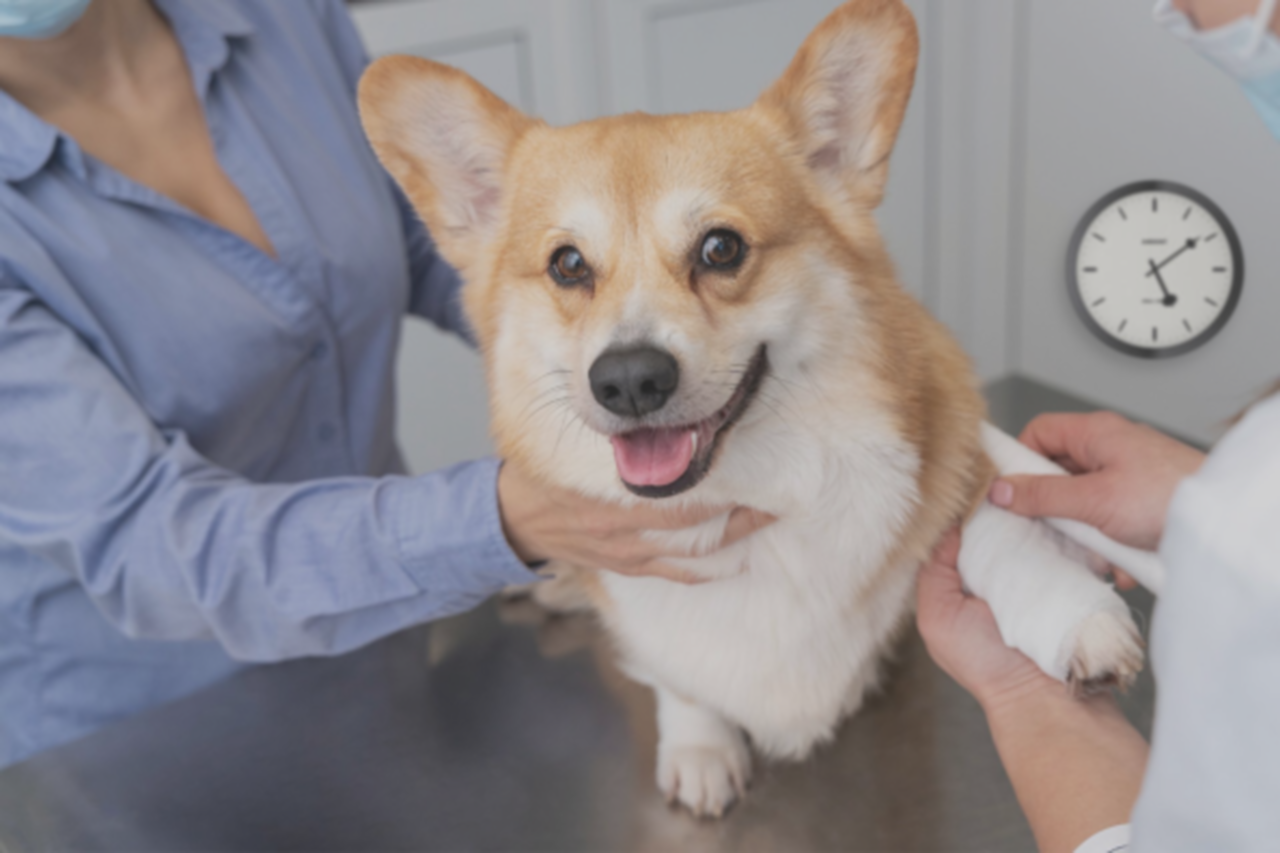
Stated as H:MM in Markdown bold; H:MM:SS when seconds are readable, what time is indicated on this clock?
**5:09**
